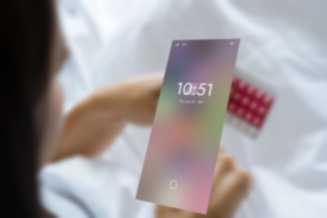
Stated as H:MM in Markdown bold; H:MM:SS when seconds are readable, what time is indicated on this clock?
**10:51**
